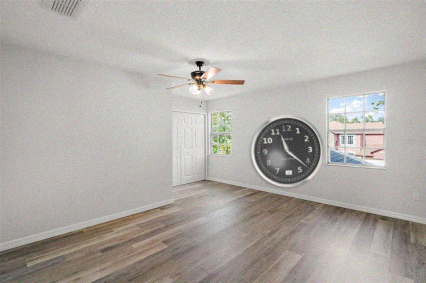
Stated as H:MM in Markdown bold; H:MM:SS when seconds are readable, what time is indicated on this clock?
**11:22**
